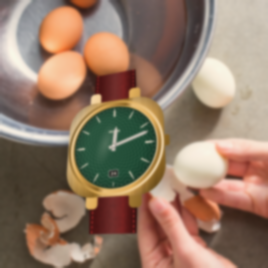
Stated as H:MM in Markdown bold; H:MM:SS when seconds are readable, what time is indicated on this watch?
**12:12**
